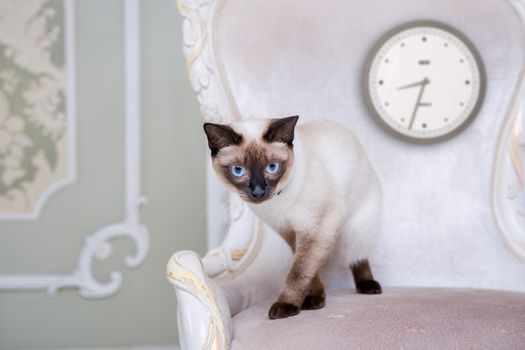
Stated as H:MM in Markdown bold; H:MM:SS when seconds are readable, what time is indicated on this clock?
**8:33**
